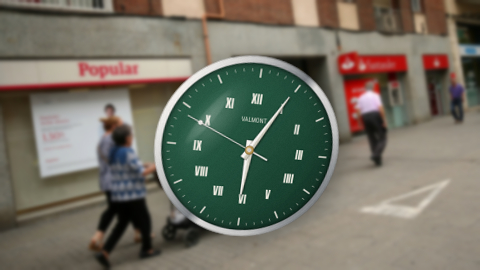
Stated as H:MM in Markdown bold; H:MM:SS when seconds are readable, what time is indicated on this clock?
**6:04:49**
